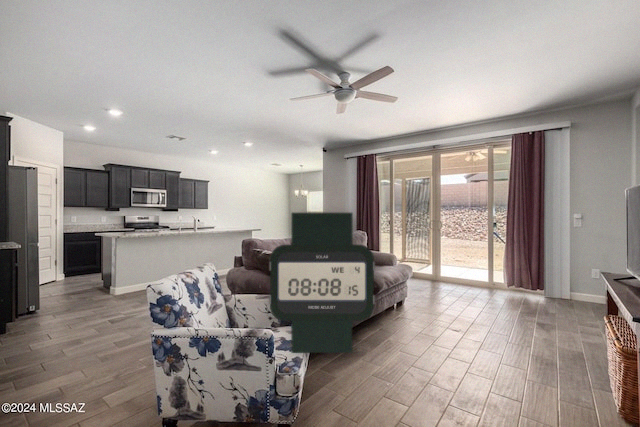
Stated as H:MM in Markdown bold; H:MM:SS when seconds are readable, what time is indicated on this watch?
**8:08:15**
